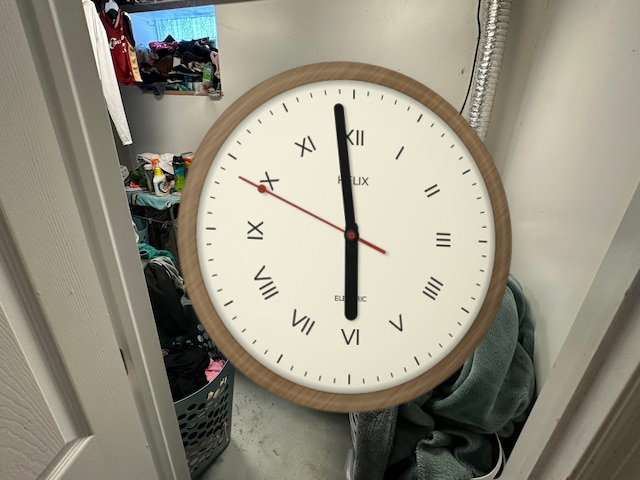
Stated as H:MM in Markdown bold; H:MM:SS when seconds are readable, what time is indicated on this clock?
**5:58:49**
